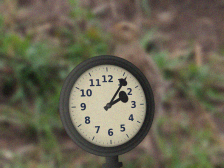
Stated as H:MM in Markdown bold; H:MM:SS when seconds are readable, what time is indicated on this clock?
**2:06**
